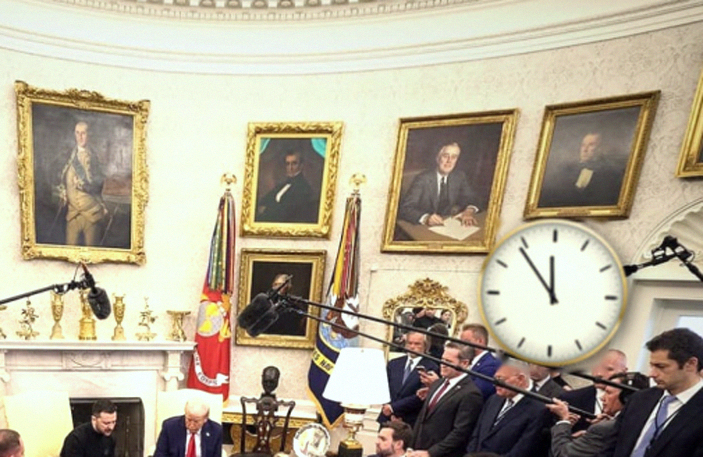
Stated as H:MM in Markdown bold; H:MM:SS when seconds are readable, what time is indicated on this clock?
**11:54**
